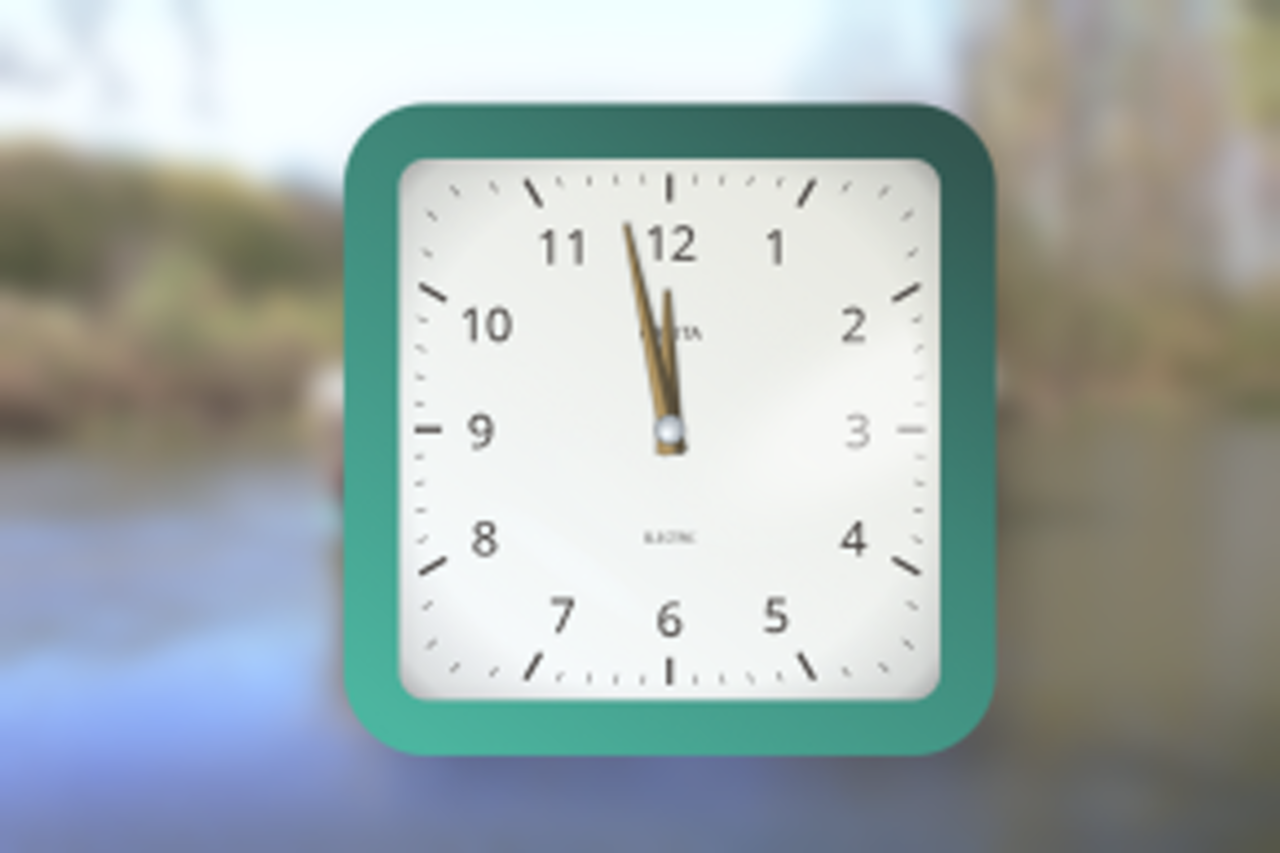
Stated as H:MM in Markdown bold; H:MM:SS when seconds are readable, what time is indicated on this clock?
**11:58**
